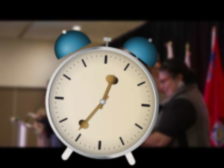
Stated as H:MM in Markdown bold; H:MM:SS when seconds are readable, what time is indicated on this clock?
**12:36**
